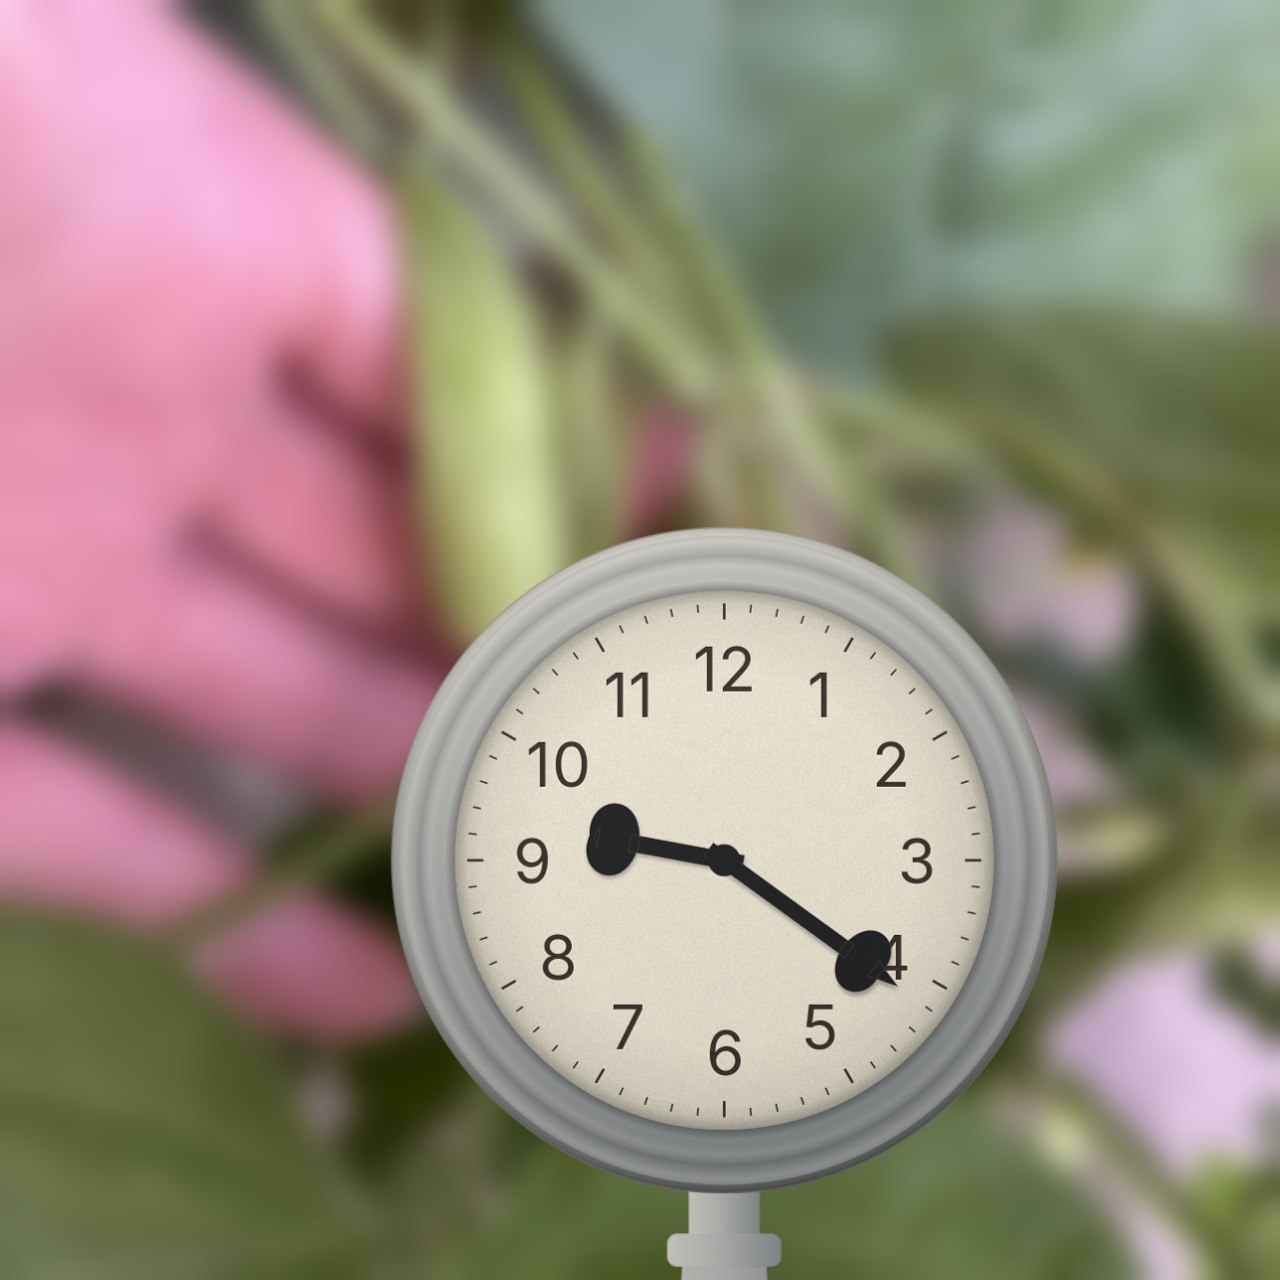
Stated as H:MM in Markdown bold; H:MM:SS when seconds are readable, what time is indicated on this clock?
**9:21**
